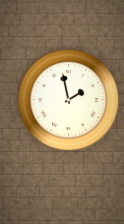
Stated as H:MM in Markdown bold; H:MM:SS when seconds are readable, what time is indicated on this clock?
**1:58**
